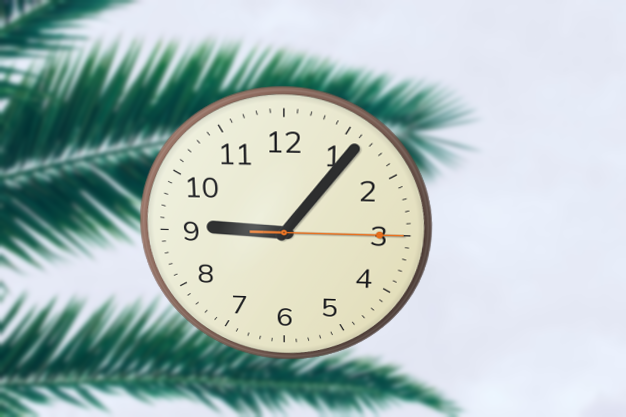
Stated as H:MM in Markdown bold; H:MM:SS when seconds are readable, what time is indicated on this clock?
**9:06:15**
